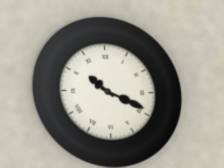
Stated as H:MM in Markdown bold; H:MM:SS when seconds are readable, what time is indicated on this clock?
**10:19**
